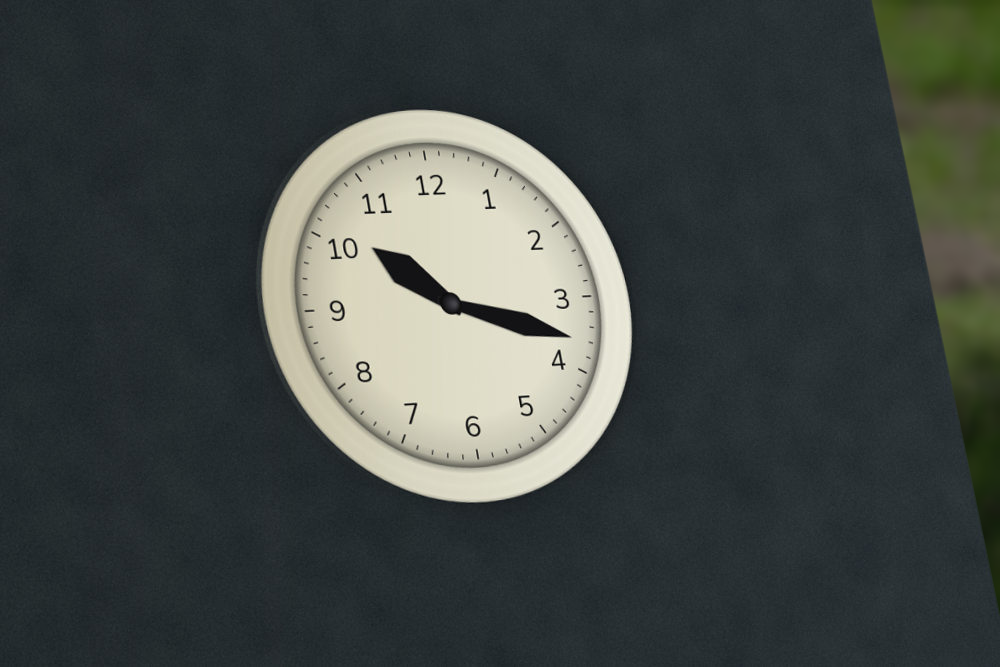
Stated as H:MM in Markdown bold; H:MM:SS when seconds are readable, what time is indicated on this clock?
**10:18**
